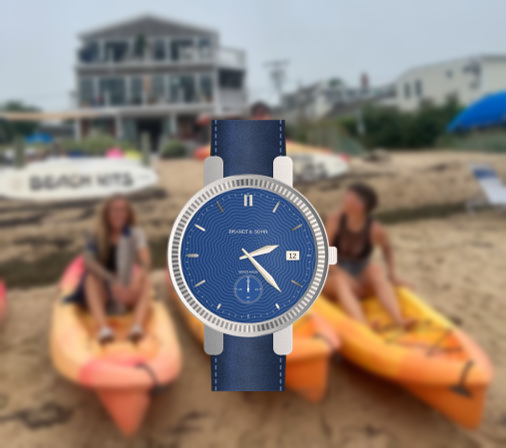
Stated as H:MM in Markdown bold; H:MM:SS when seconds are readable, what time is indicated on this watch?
**2:23**
